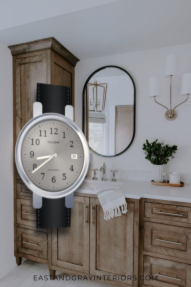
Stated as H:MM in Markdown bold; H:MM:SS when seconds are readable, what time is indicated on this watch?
**8:39**
